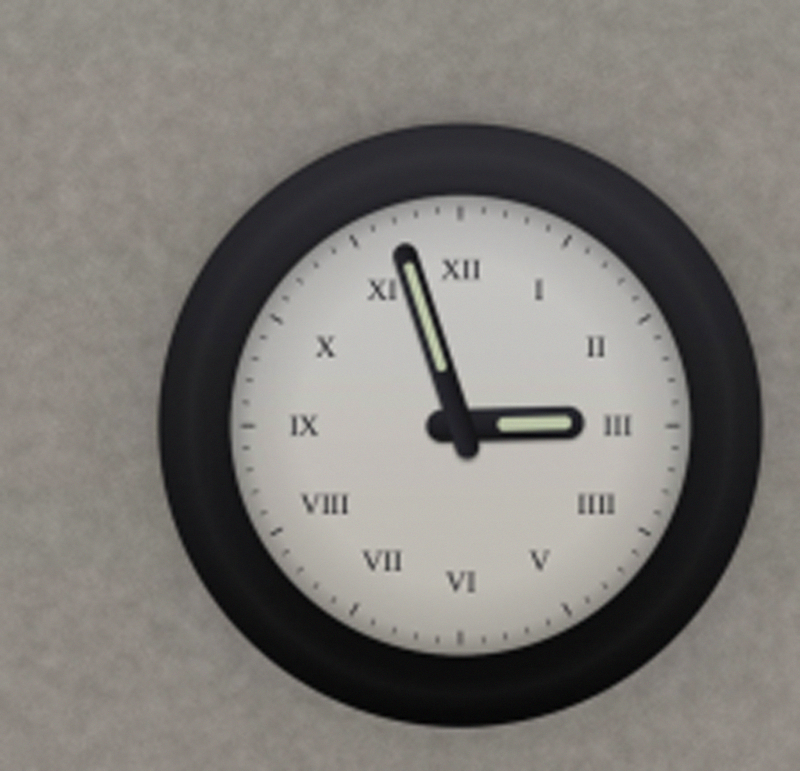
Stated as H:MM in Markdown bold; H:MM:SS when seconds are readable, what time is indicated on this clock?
**2:57**
